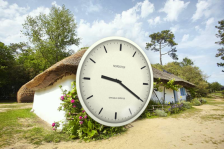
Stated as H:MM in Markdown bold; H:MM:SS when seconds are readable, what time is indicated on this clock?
**9:20**
